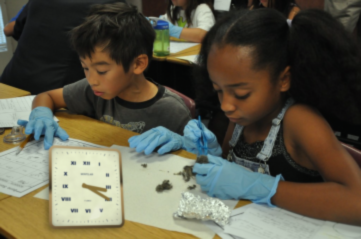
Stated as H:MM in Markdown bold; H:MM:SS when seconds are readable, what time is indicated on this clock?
**3:20**
